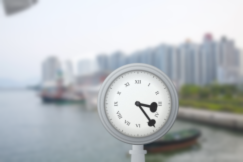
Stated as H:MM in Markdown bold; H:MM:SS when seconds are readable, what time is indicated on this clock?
**3:24**
